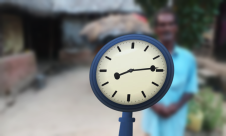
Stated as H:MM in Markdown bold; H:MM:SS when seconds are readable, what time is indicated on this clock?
**8:14**
